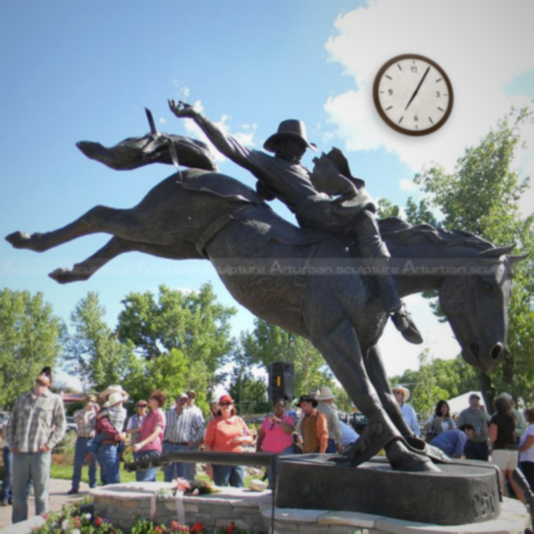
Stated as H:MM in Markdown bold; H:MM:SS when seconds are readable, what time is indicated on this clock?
**7:05**
